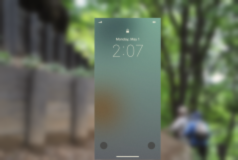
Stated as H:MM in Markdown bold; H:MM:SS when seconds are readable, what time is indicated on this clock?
**2:07**
